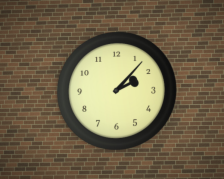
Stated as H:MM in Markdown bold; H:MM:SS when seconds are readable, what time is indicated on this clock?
**2:07**
